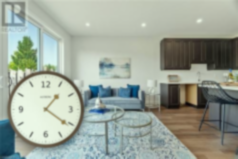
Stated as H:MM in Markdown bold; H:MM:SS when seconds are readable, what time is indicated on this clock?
**1:21**
